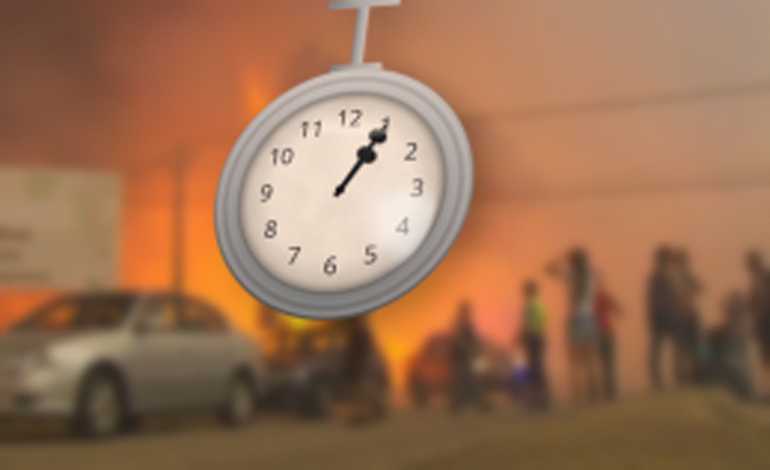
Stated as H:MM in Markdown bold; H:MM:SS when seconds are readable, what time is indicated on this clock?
**1:05**
